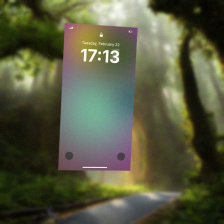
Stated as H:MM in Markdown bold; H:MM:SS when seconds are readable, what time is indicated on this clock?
**17:13**
